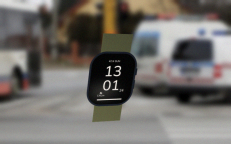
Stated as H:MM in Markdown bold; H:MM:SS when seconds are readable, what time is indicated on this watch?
**13:01**
